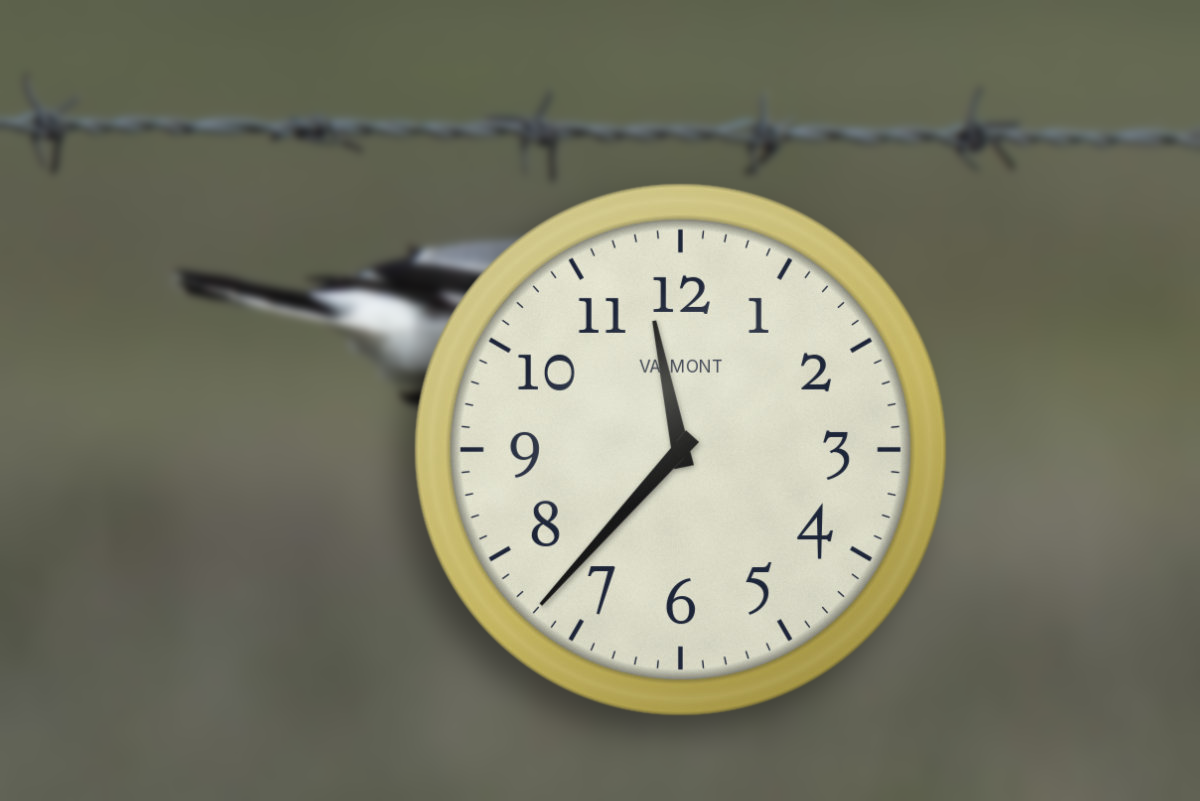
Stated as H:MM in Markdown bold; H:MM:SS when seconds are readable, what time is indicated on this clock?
**11:37**
